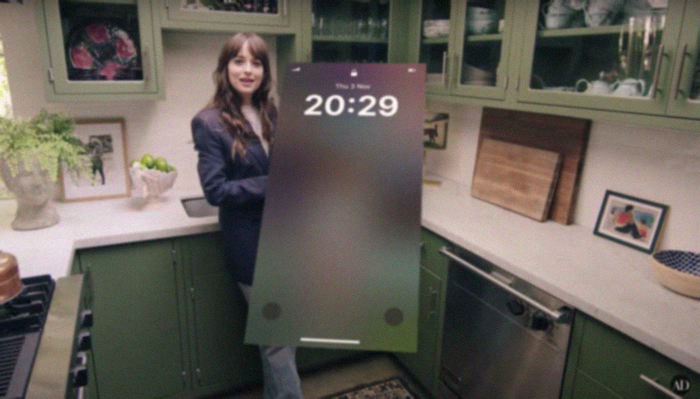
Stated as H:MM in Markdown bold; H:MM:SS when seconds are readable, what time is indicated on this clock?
**20:29**
